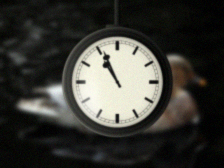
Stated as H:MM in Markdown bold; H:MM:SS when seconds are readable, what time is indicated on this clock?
**10:56**
